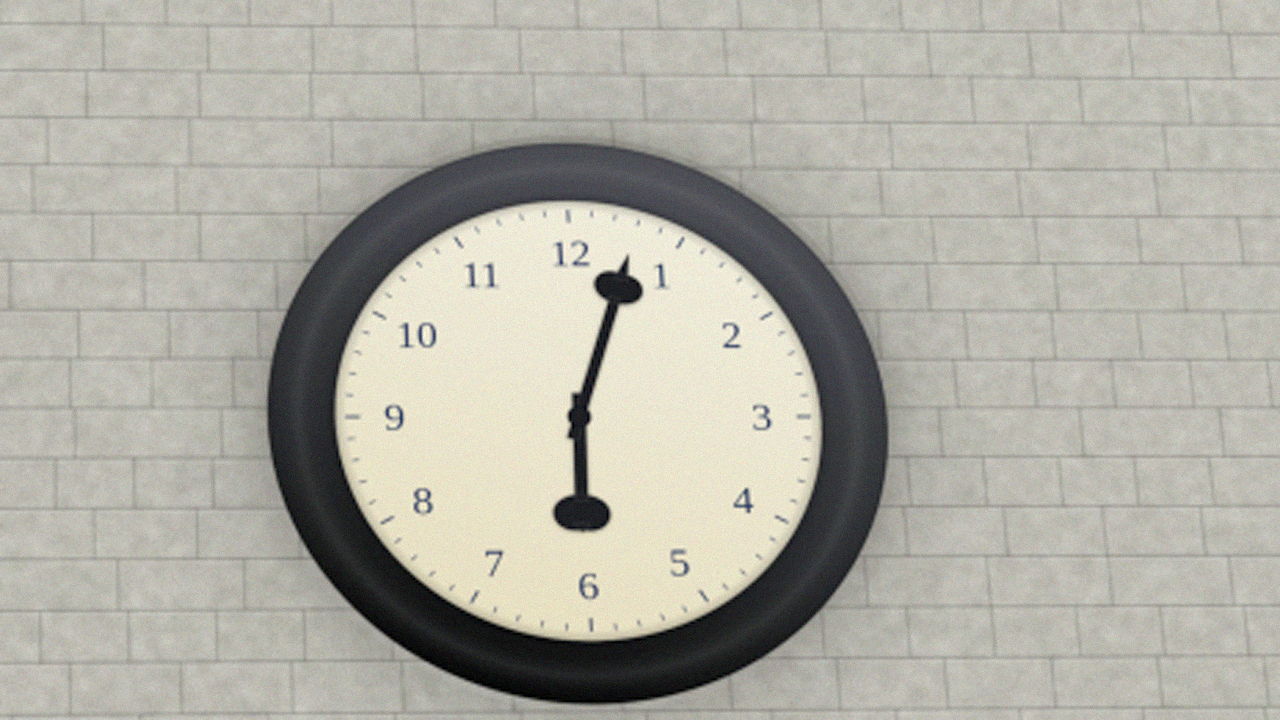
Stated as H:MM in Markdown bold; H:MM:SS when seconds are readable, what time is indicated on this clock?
**6:03**
